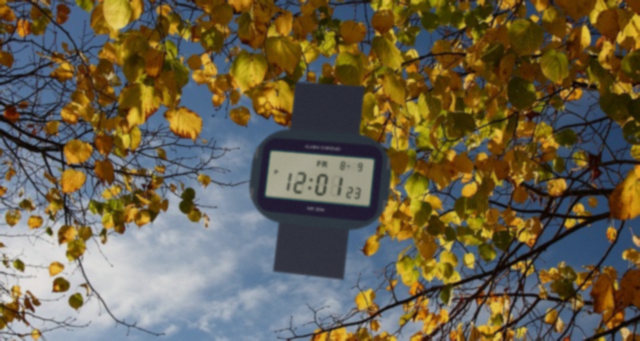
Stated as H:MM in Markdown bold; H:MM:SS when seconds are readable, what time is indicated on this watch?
**12:01:23**
